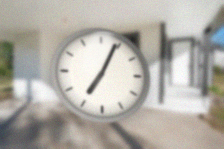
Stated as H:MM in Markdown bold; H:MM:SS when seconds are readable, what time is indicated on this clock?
**7:04**
